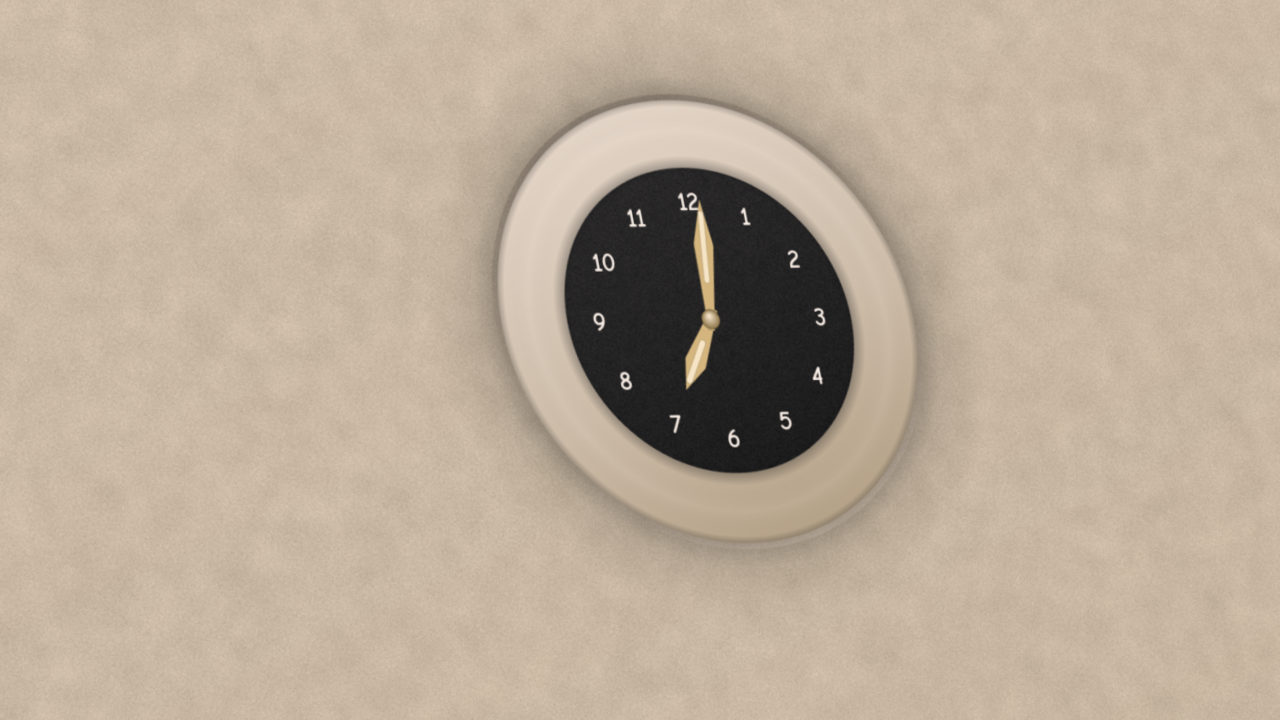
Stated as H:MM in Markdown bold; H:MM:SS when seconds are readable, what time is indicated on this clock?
**7:01**
